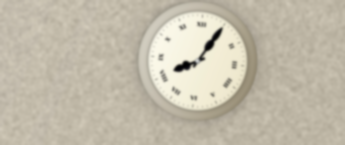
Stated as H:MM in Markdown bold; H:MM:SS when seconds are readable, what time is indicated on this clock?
**8:05**
